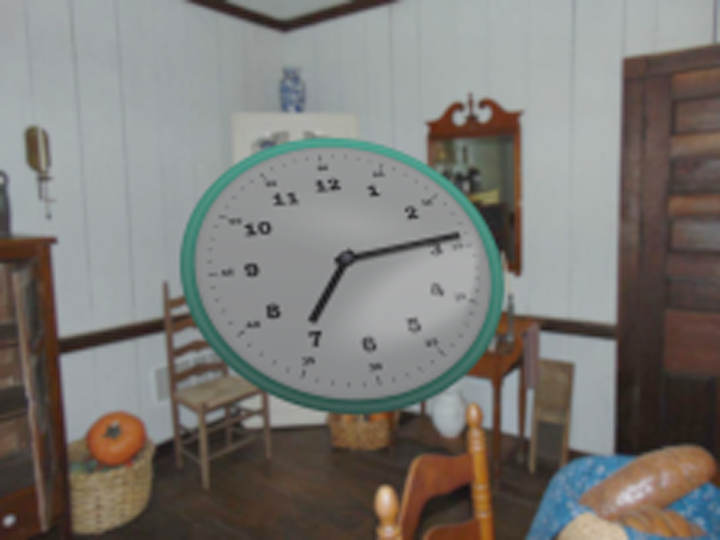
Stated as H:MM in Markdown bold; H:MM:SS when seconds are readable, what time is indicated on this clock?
**7:14**
